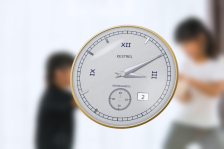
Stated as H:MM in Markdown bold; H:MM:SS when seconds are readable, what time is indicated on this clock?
**3:10**
